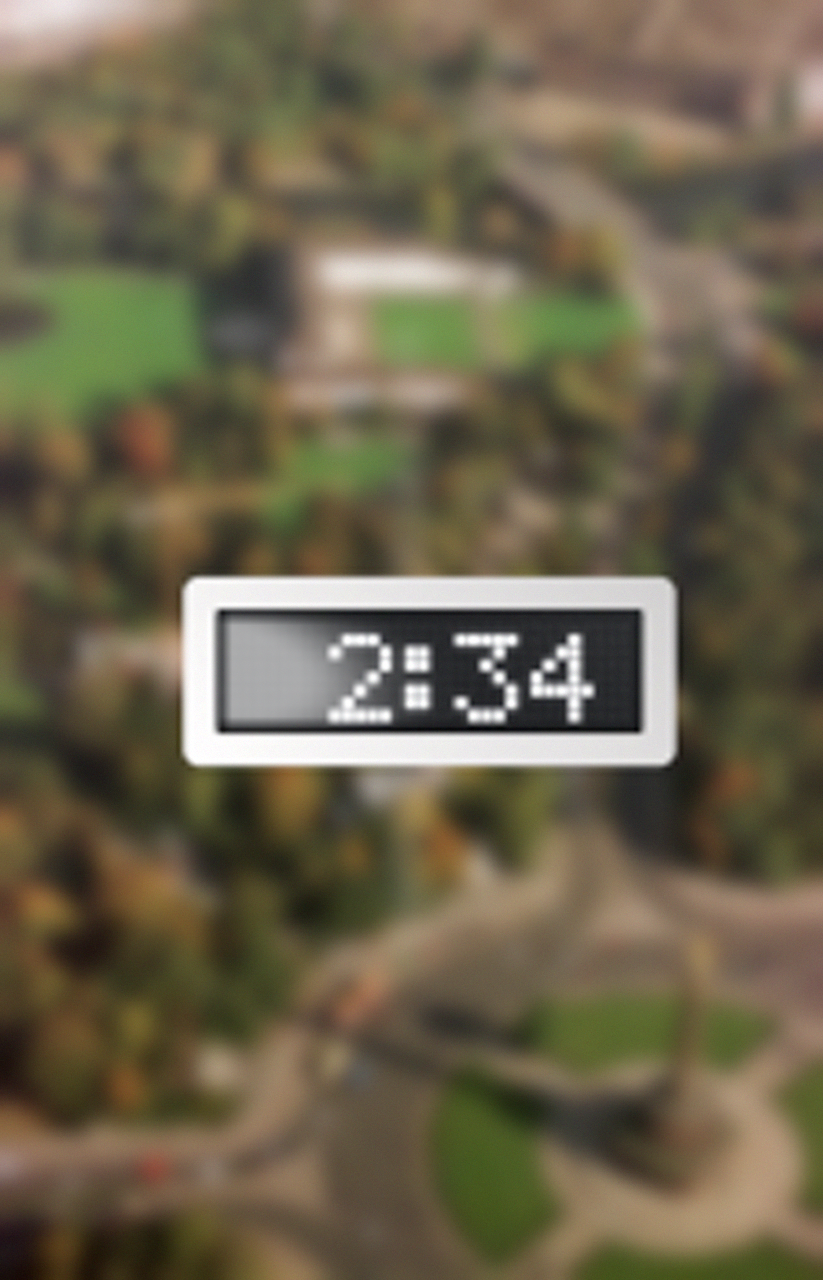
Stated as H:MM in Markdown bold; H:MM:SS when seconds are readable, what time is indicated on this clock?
**2:34**
